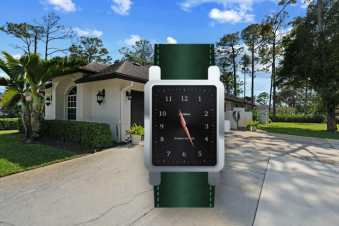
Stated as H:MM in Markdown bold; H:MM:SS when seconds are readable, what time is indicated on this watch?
**11:26**
